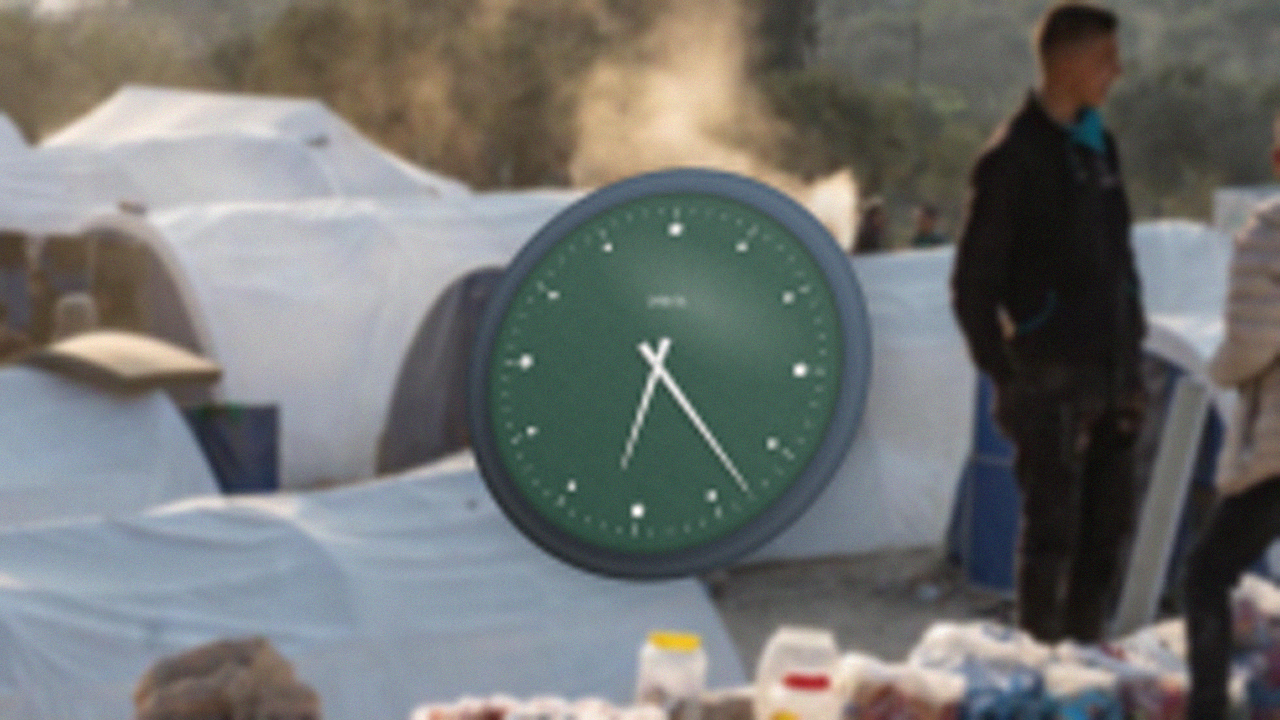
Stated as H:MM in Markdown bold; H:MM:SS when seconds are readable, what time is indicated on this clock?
**6:23**
